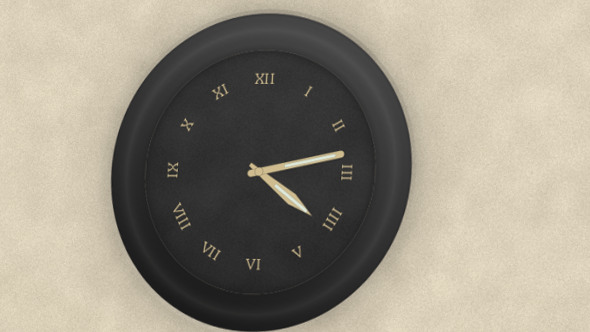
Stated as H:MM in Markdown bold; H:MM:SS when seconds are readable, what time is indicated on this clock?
**4:13**
